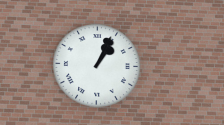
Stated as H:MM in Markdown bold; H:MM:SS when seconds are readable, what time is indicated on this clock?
**1:04**
